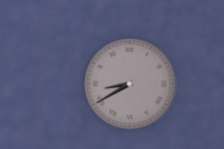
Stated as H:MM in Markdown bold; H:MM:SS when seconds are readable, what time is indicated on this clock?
**8:40**
